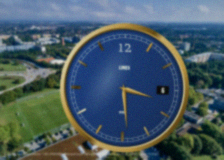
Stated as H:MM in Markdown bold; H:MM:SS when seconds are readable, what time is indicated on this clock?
**3:29**
